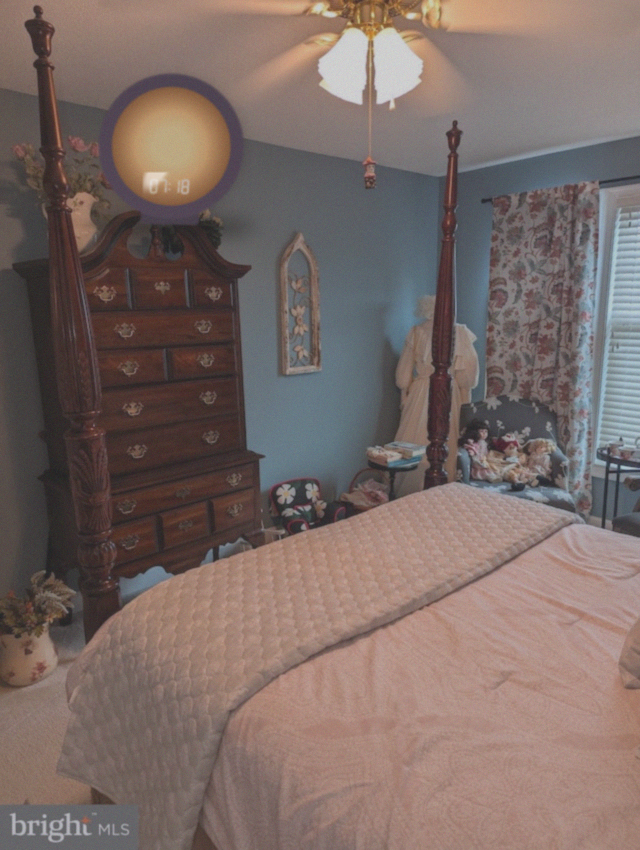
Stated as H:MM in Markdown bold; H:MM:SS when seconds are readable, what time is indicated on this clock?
**7:18**
